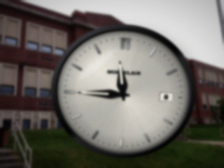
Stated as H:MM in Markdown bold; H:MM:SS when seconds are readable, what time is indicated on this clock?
**11:45**
